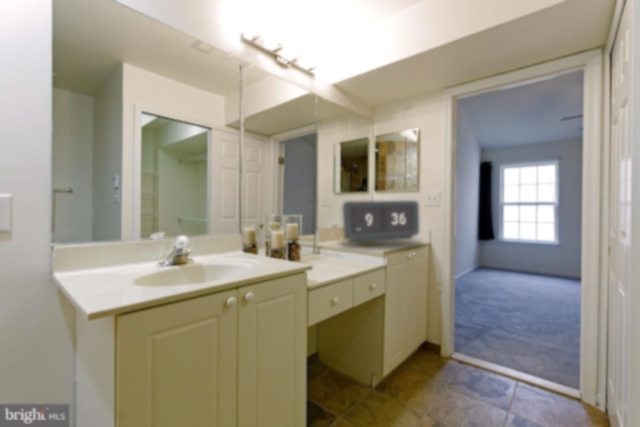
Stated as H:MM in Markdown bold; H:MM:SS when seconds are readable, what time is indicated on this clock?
**9:36**
